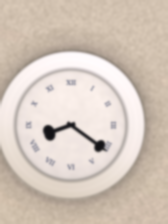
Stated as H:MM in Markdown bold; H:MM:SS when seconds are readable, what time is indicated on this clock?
**8:21**
